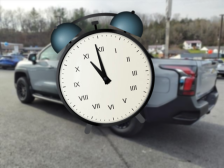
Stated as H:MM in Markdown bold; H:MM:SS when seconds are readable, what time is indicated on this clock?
**10:59**
